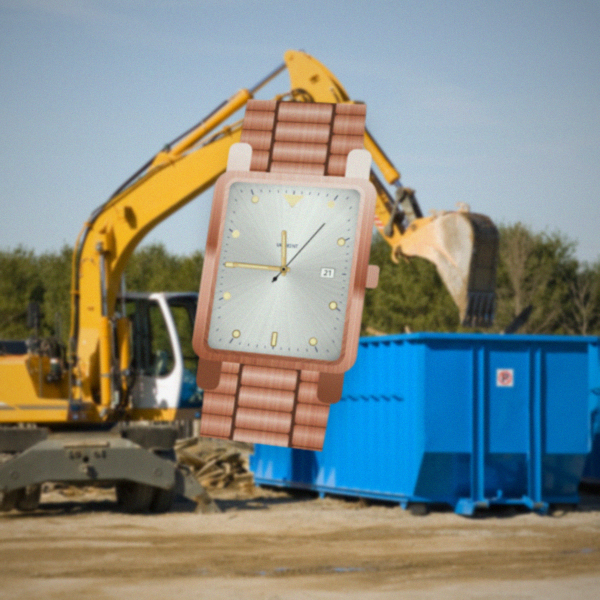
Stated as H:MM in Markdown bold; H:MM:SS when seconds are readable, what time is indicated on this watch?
**11:45:06**
